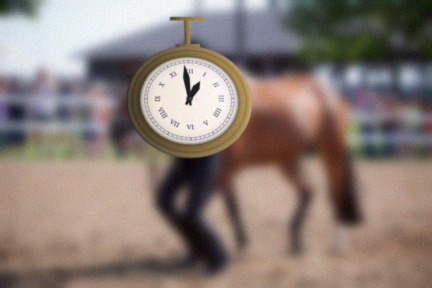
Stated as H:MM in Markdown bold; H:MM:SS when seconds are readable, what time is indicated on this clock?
**12:59**
